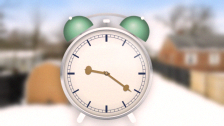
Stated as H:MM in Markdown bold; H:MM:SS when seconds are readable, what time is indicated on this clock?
**9:21**
